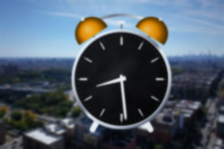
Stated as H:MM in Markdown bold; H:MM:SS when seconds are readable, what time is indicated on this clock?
**8:29**
